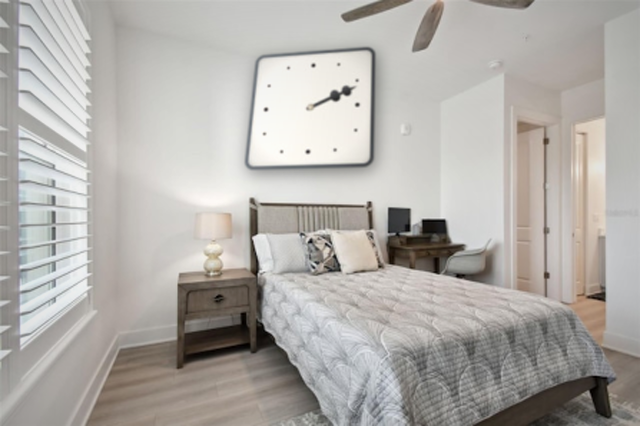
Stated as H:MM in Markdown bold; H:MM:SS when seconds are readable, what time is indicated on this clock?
**2:11**
